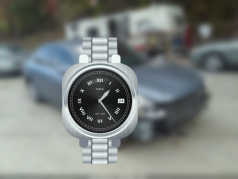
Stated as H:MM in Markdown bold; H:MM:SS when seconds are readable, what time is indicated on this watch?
**1:24**
